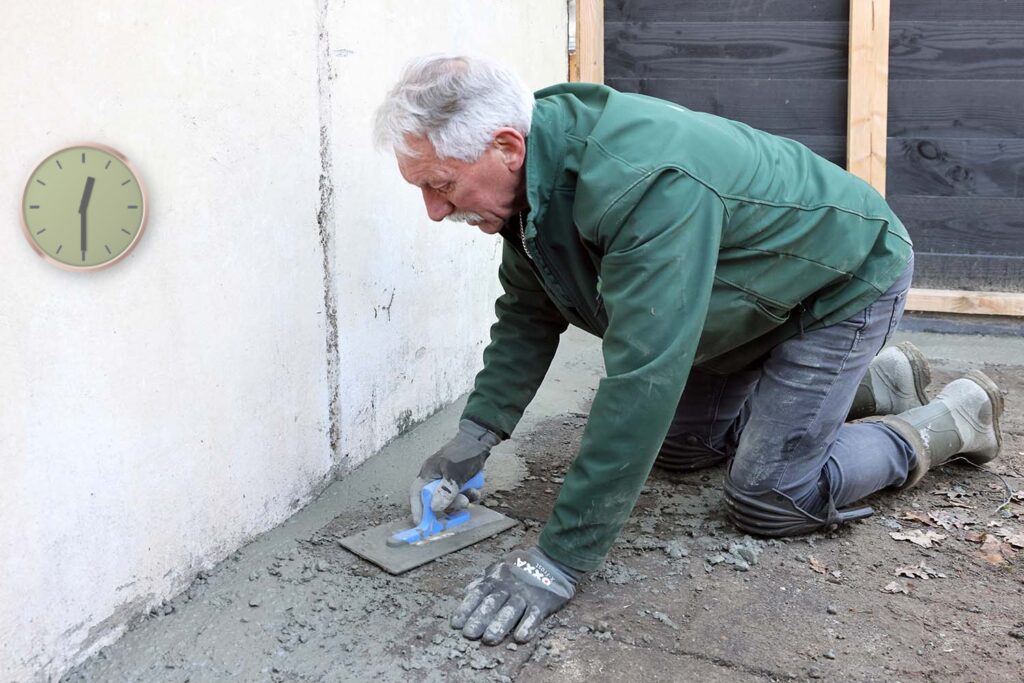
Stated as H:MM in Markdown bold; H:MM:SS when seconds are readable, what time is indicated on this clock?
**12:30**
